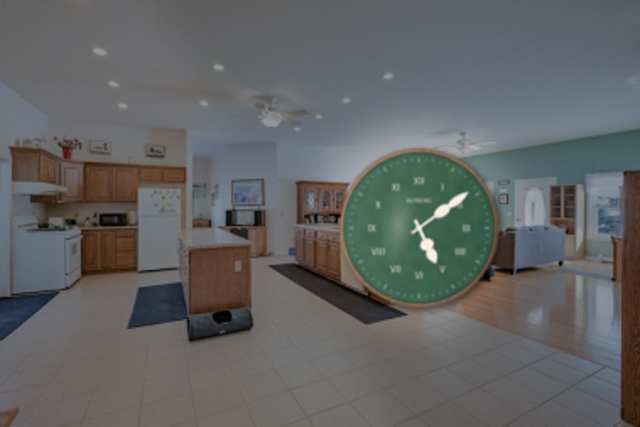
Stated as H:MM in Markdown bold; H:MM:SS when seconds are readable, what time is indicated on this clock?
**5:09**
